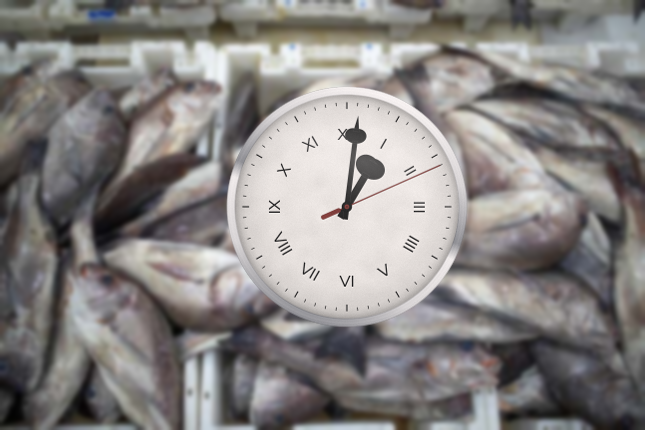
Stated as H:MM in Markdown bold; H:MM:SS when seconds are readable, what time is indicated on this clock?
**1:01:11**
